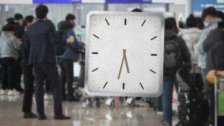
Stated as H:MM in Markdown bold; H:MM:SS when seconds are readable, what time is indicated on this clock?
**5:32**
